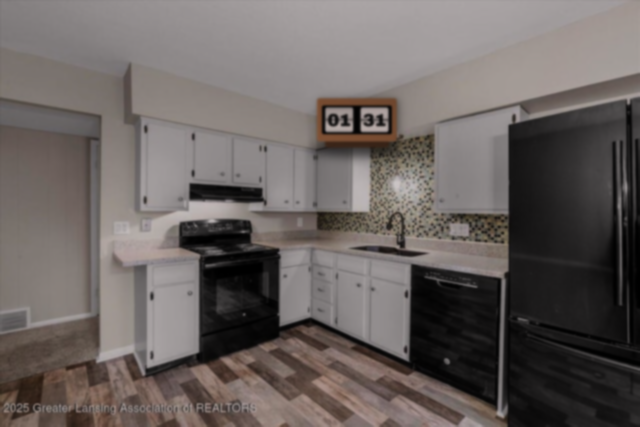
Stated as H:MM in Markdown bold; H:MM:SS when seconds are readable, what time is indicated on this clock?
**1:31**
